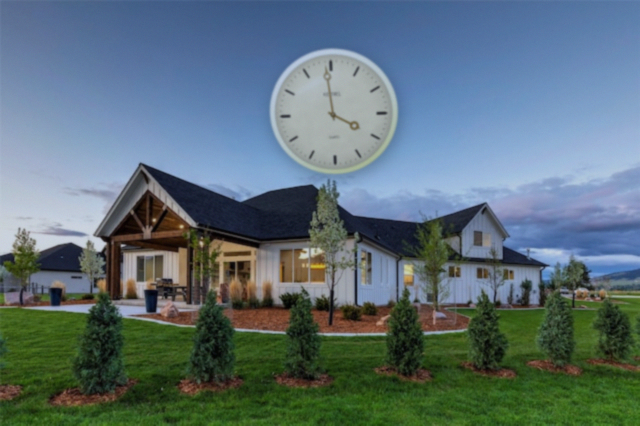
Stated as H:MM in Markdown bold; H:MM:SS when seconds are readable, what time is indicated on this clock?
**3:59**
